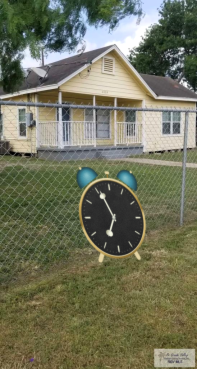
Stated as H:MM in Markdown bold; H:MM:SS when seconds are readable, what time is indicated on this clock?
**6:56**
